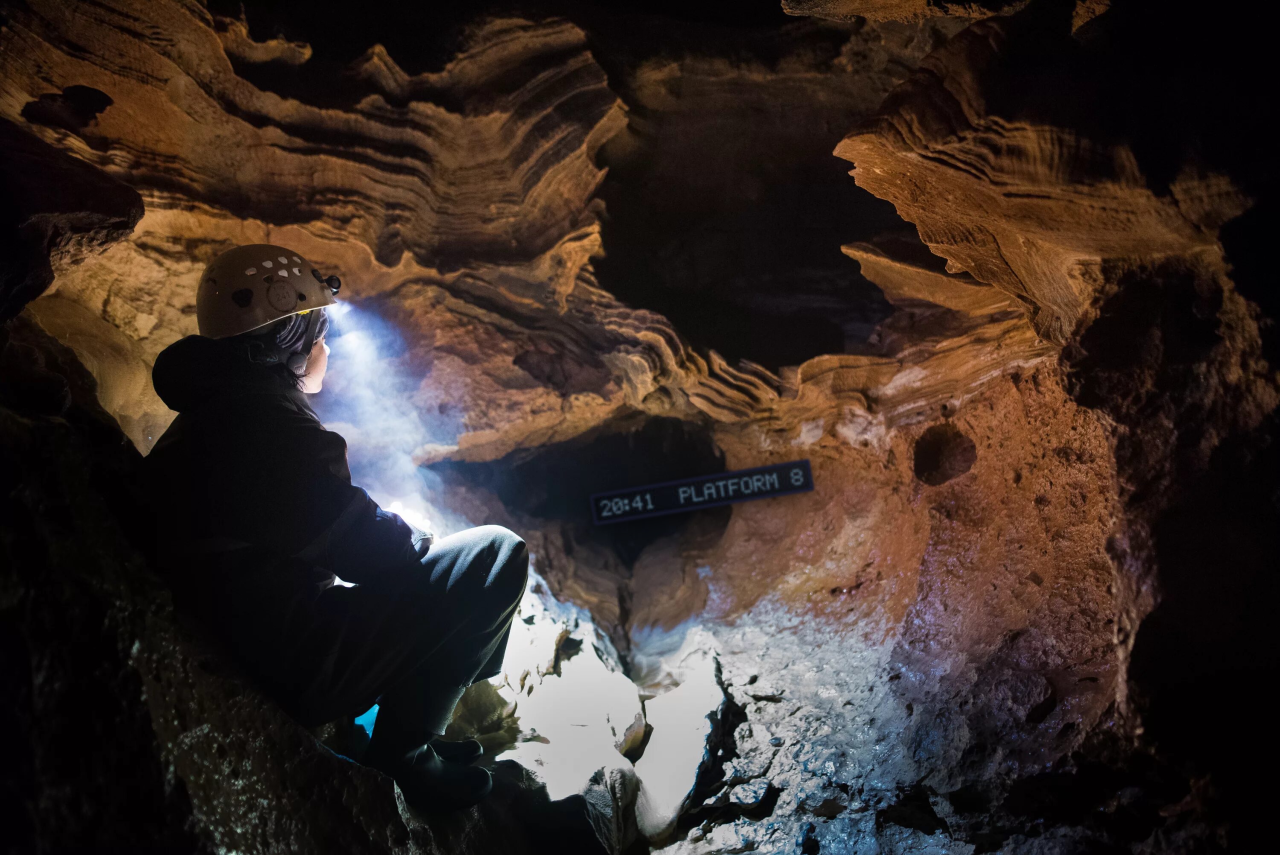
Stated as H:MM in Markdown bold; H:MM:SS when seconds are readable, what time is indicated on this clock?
**20:41**
